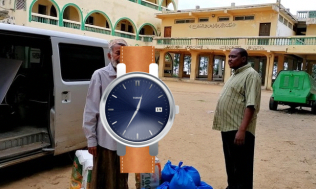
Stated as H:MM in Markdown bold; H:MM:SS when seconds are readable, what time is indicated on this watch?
**12:35**
